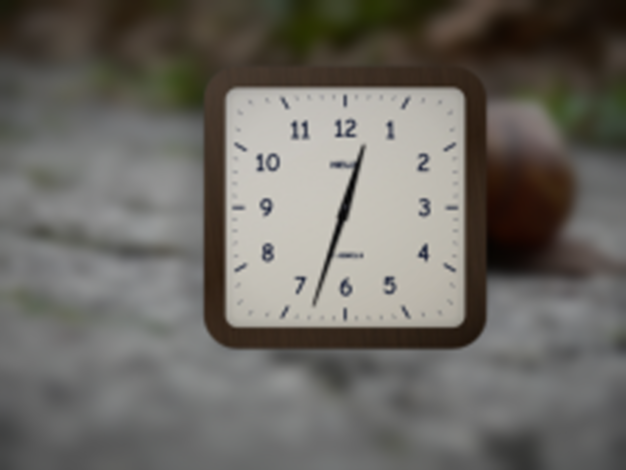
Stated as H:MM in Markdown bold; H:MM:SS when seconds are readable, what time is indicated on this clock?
**12:33**
